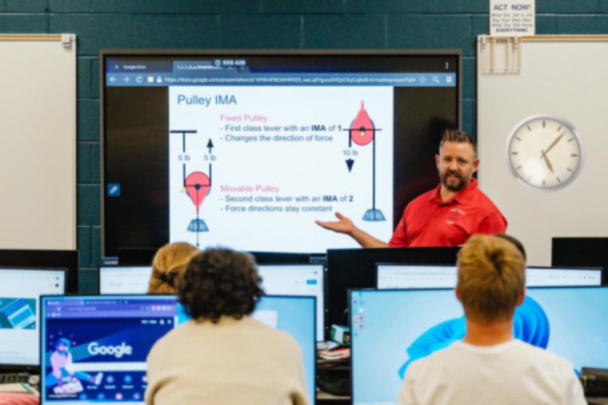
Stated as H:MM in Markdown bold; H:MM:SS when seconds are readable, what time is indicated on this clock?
**5:07**
